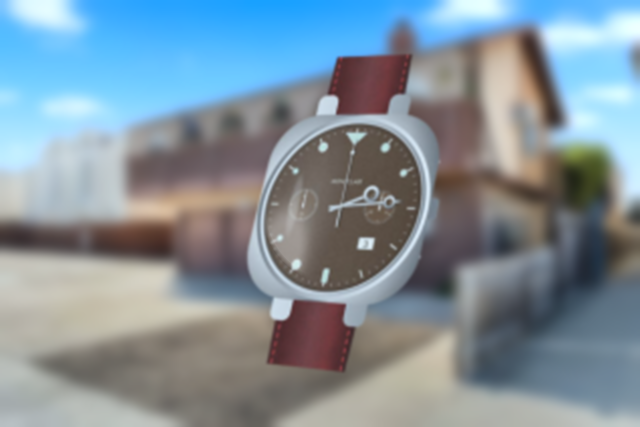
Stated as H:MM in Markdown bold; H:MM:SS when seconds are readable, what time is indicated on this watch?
**2:14**
